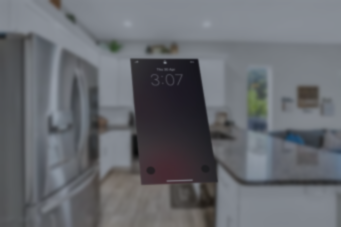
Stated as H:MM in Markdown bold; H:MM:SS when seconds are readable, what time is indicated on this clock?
**3:07**
